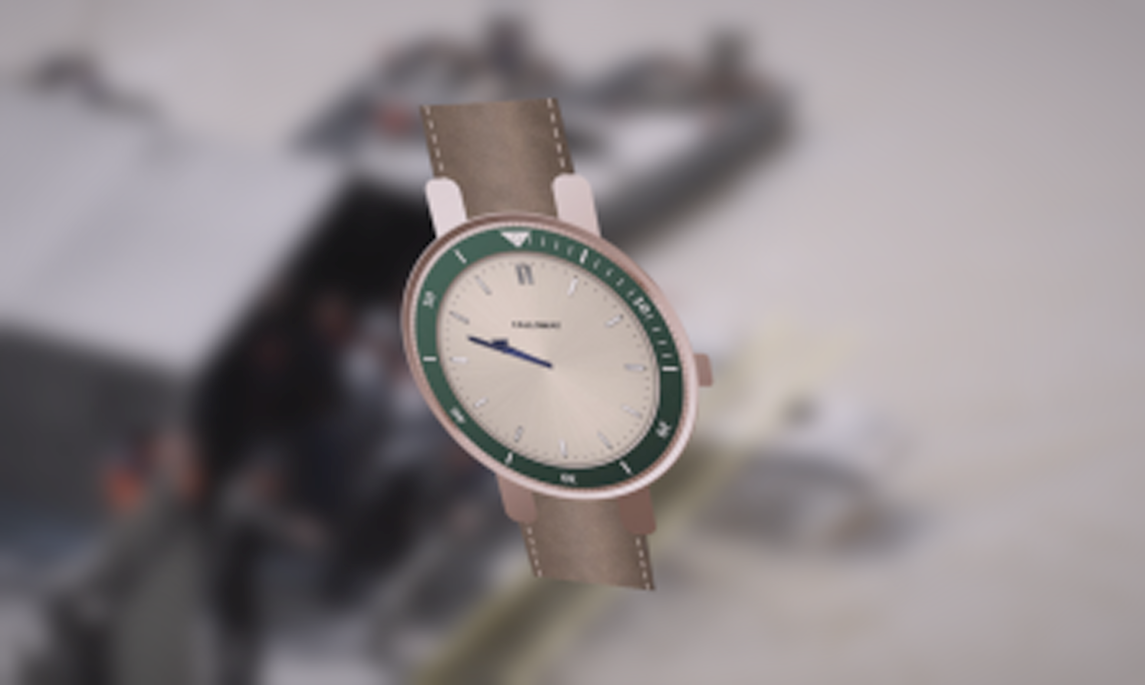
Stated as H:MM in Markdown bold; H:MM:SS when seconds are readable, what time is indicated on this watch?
**9:48**
